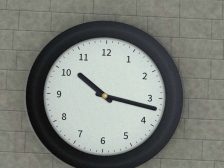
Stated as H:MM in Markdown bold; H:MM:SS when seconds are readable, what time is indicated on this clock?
**10:17**
